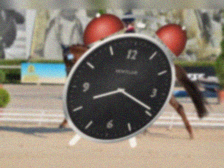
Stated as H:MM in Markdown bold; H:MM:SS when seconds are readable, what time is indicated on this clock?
**8:19**
